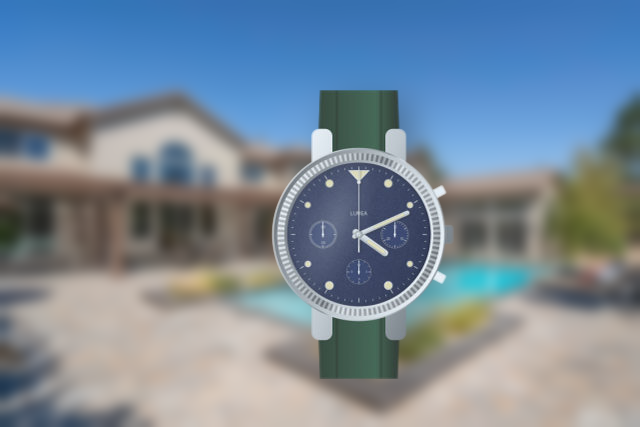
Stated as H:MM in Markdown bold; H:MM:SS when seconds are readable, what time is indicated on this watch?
**4:11**
